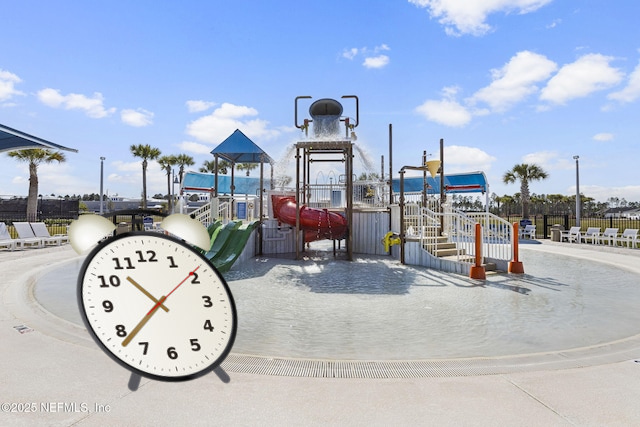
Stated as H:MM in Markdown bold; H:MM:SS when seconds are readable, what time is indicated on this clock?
**10:38:09**
